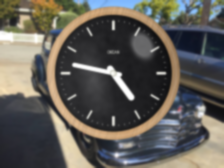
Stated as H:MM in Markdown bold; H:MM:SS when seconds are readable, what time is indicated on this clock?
**4:47**
